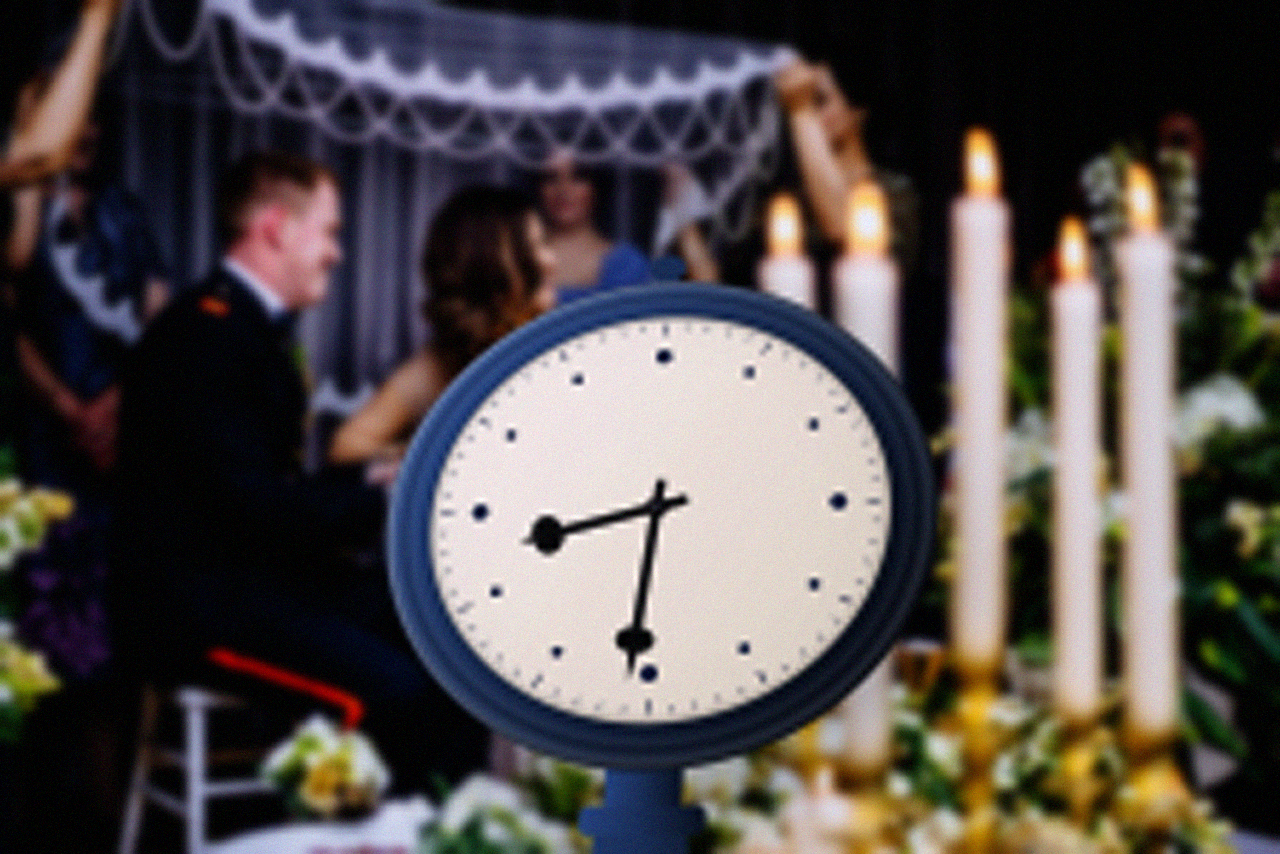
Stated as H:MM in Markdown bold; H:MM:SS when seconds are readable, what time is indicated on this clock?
**8:31**
